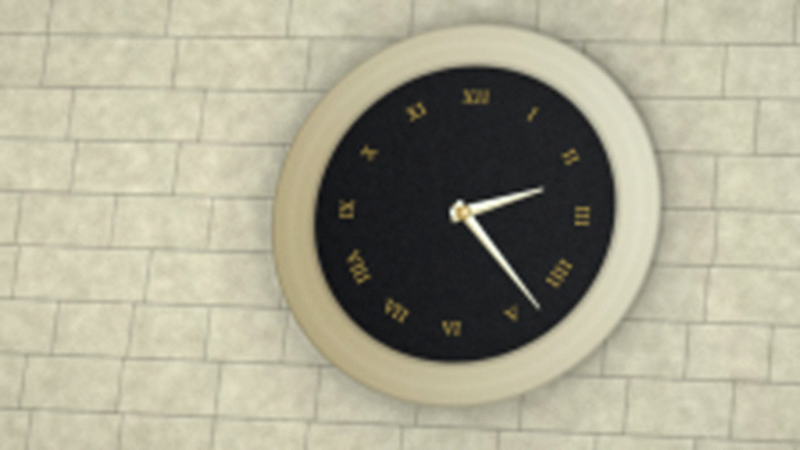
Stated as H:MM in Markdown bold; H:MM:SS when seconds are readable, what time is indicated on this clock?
**2:23**
